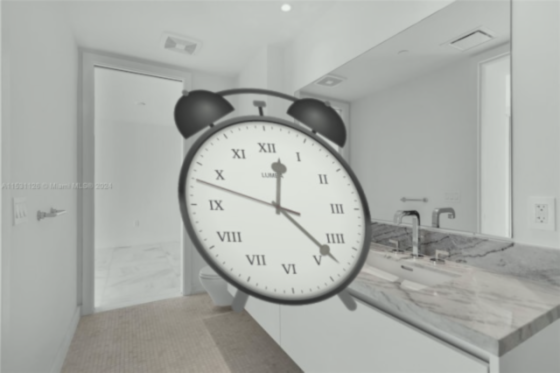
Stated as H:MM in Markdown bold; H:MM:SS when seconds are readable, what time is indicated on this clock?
**12:22:48**
